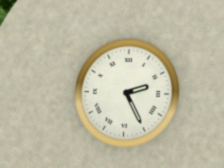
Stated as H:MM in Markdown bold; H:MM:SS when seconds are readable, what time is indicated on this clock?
**2:25**
